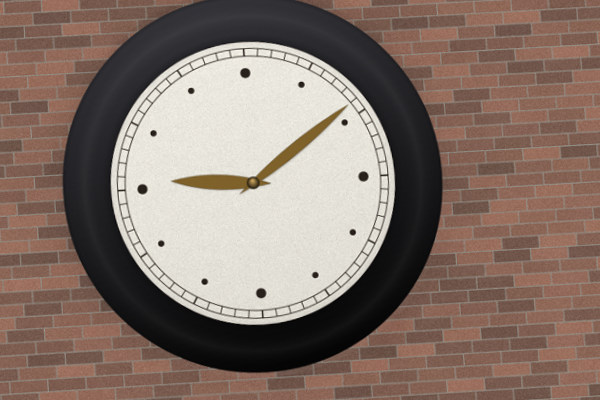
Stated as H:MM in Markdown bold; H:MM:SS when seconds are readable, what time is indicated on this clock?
**9:09**
